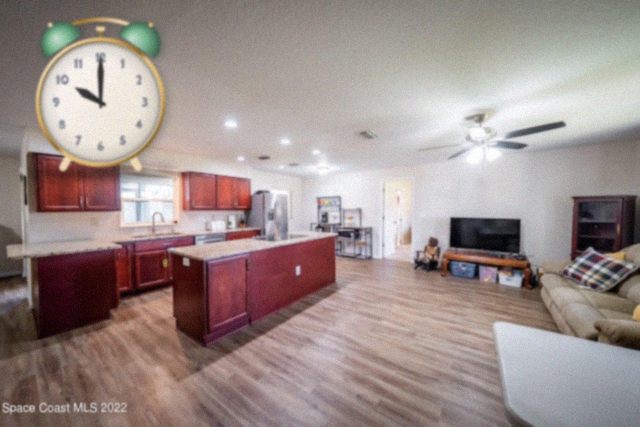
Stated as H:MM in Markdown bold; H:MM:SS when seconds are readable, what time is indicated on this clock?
**10:00**
